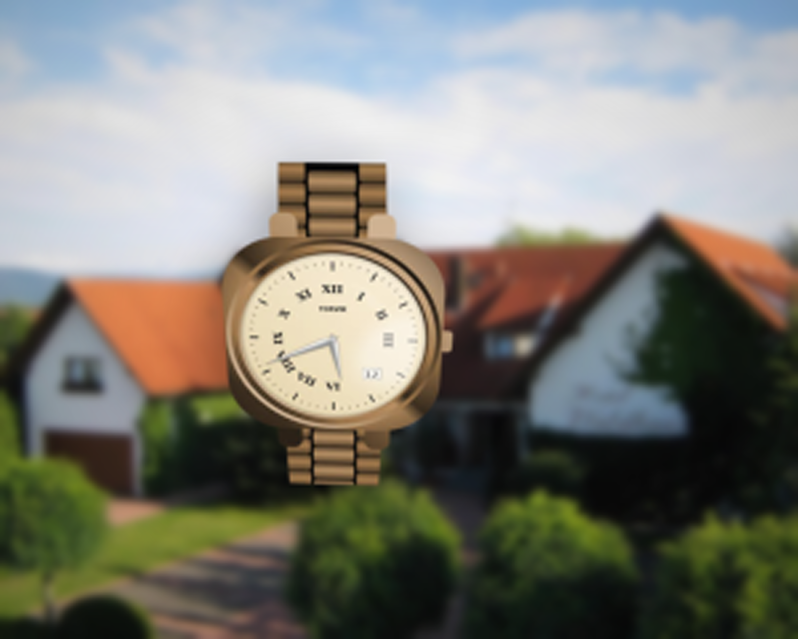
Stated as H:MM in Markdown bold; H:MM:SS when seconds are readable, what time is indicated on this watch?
**5:41**
